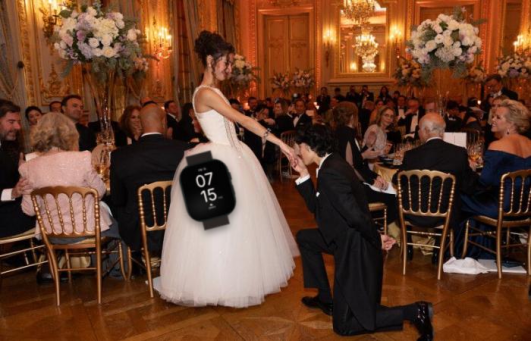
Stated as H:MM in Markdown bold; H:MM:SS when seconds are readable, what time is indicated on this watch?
**7:15**
